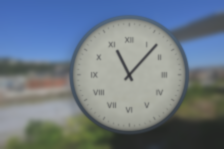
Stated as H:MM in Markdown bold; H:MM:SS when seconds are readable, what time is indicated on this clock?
**11:07**
